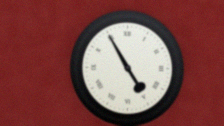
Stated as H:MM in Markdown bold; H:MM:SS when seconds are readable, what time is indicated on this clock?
**4:55**
